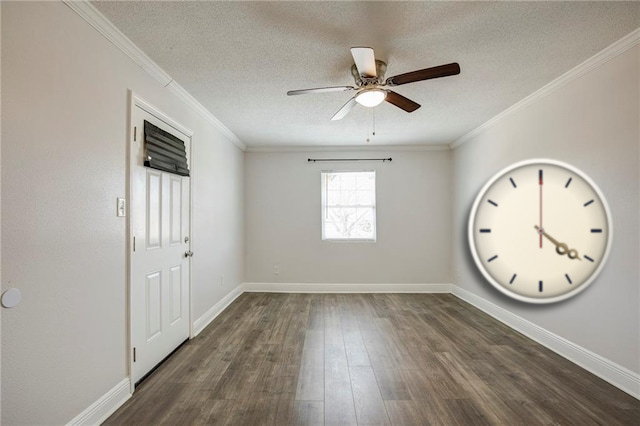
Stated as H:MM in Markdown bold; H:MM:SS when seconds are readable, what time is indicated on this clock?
**4:21:00**
